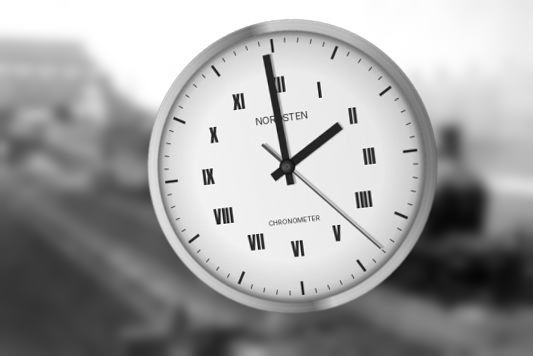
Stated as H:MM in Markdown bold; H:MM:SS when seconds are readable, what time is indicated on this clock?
**1:59:23**
